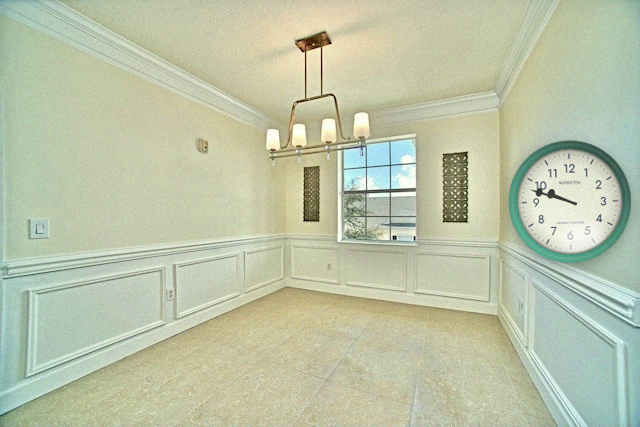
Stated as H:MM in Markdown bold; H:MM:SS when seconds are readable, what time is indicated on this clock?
**9:48**
